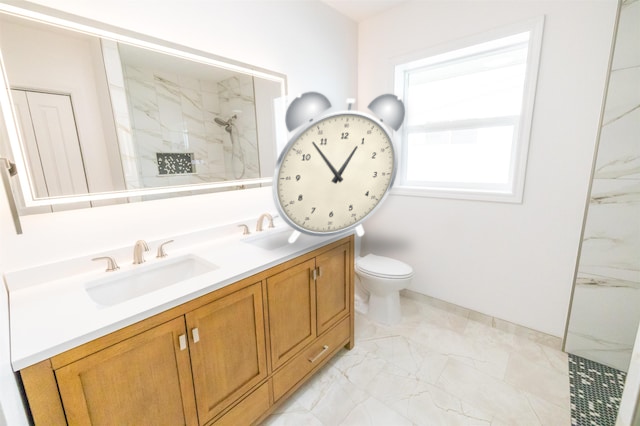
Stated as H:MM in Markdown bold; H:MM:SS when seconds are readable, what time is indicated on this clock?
**12:53**
